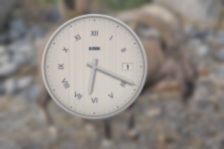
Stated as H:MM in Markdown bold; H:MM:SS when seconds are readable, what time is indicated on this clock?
**6:19**
